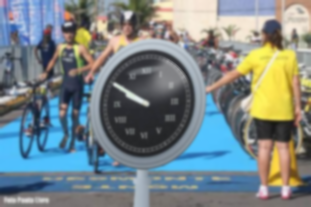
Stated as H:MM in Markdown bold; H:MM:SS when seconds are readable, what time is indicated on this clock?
**9:50**
